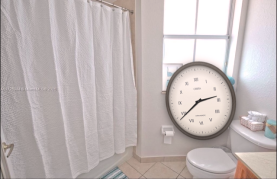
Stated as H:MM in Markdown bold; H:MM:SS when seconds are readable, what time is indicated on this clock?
**2:39**
